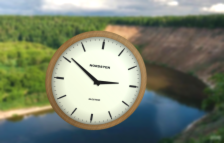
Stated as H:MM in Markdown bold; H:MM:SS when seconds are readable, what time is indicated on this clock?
**2:51**
